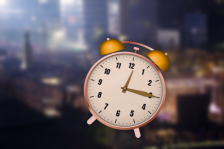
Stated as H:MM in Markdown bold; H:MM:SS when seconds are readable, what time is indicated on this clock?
**12:15**
